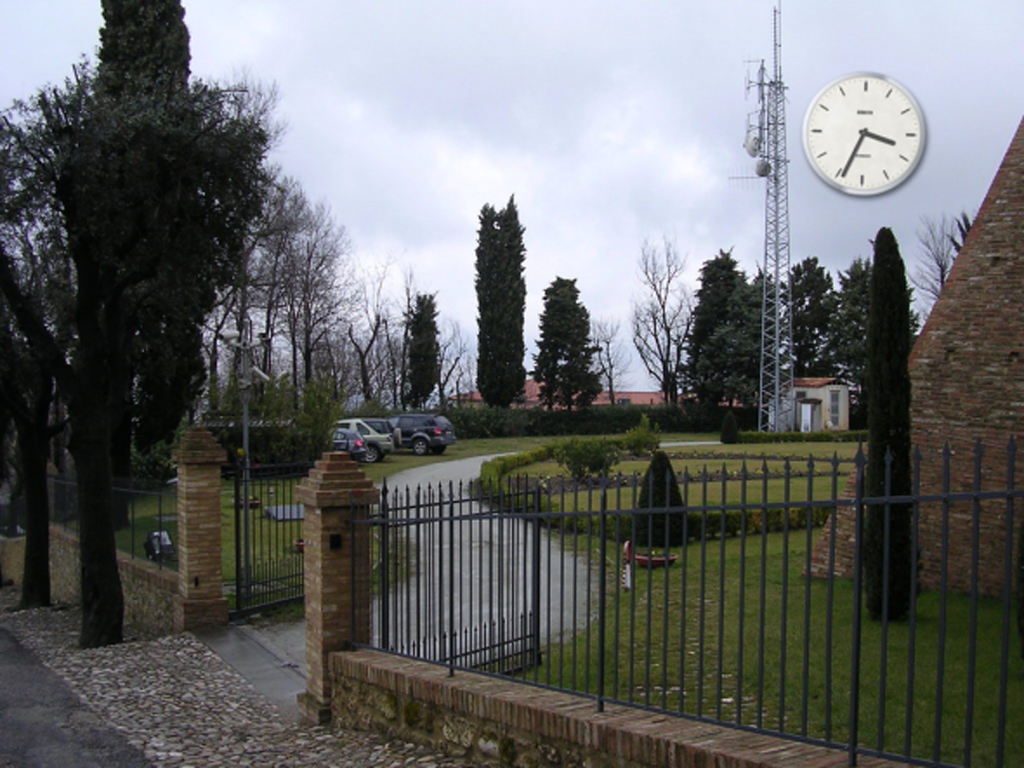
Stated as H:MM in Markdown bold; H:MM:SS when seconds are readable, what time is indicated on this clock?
**3:34**
